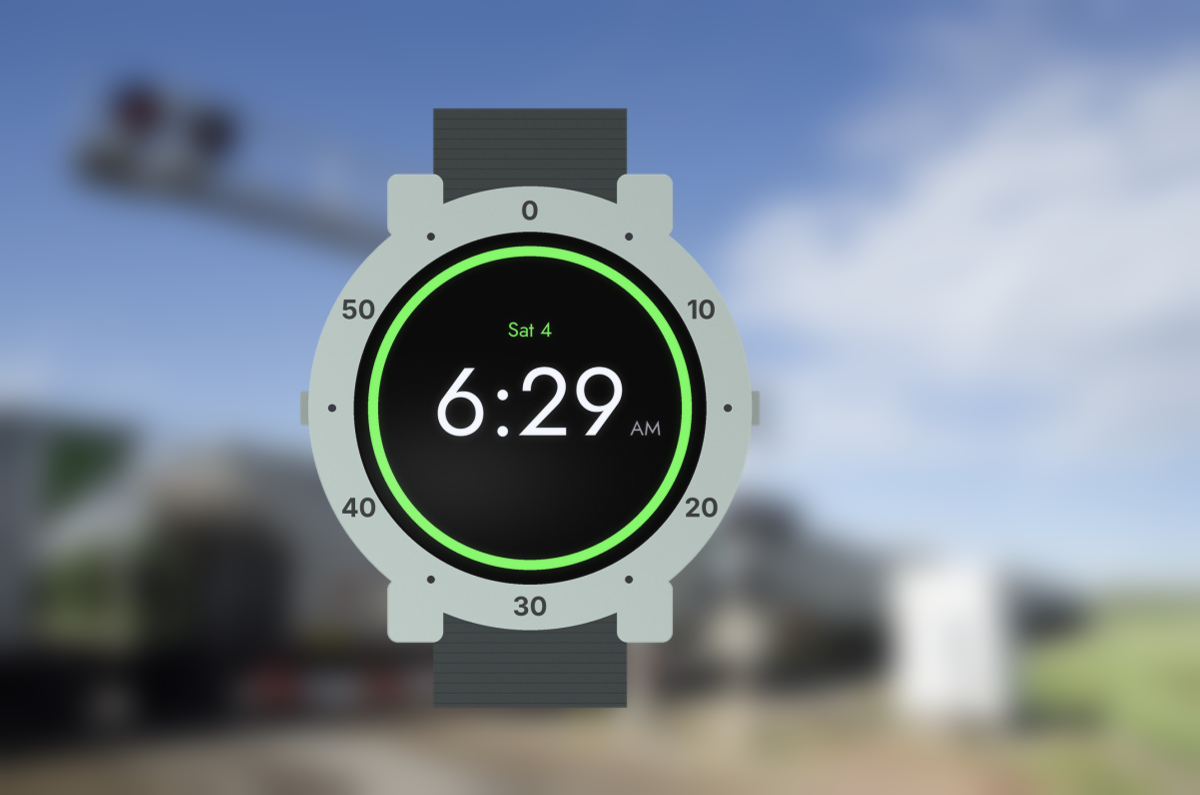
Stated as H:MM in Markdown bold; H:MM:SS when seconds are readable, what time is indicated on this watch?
**6:29**
